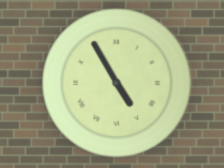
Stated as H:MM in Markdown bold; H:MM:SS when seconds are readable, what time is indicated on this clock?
**4:55**
